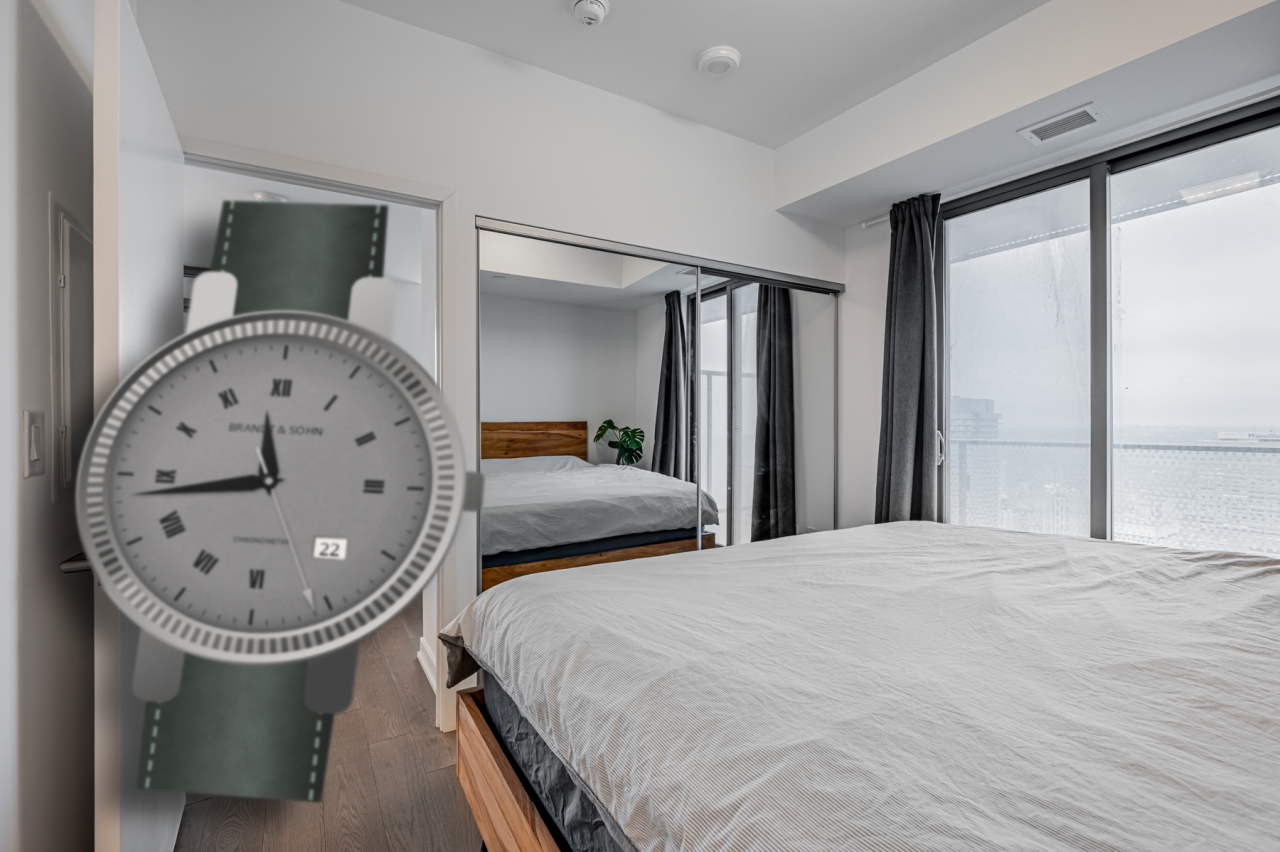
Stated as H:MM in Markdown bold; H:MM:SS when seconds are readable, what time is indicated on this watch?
**11:43:26**
